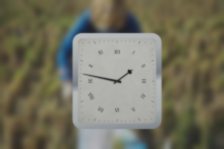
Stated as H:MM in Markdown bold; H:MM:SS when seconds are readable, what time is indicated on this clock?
**1:47**
